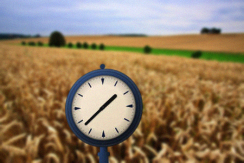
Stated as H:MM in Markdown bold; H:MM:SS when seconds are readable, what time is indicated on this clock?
**1:38**
